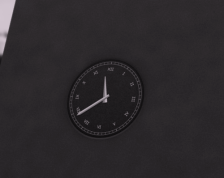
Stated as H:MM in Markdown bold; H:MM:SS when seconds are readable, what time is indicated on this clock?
**11:39**
